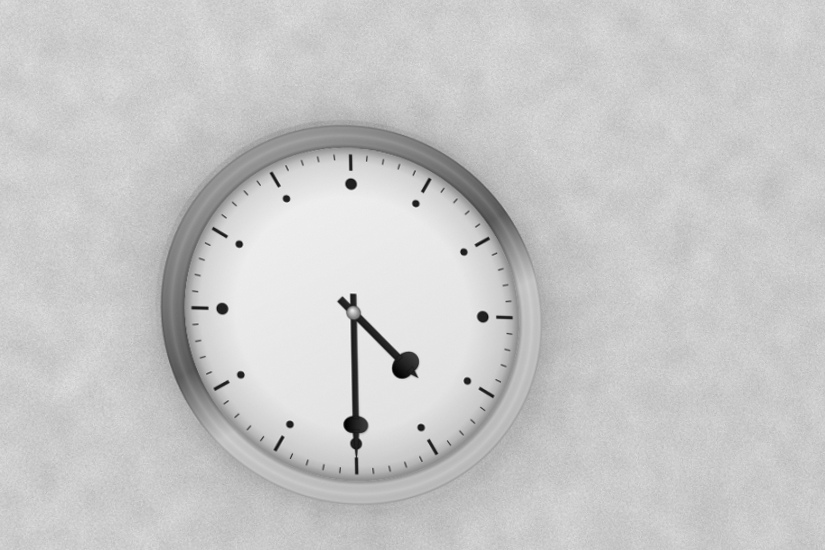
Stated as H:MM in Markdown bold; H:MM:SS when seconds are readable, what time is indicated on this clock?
**4:30**
